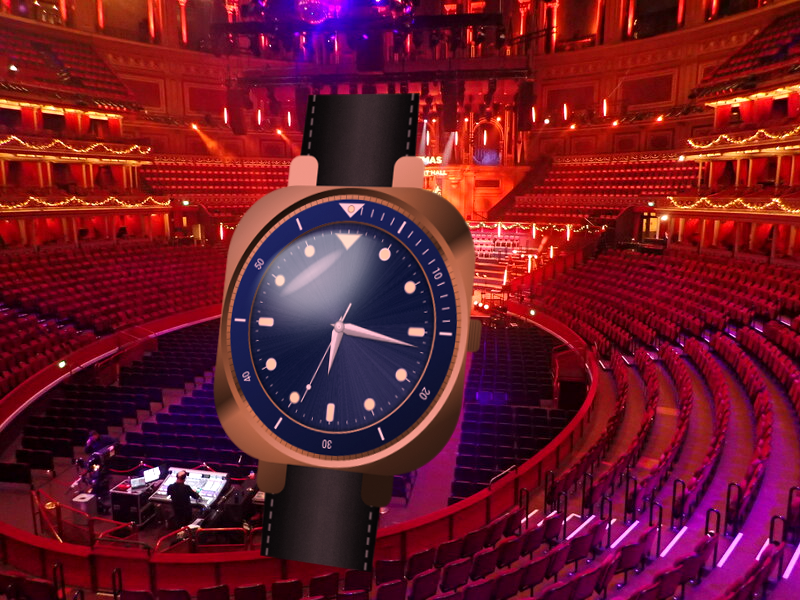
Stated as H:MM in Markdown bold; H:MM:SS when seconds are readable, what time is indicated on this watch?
**6:16:34**
